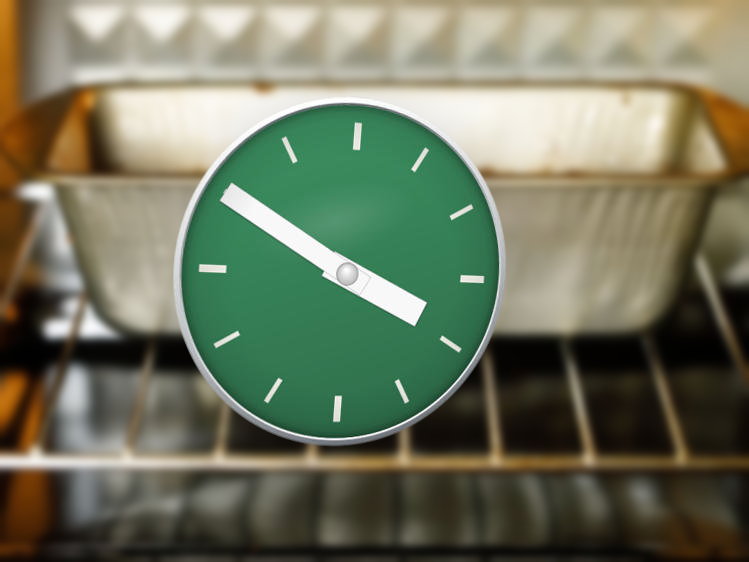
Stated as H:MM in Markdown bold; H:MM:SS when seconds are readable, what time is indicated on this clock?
**3:50**
